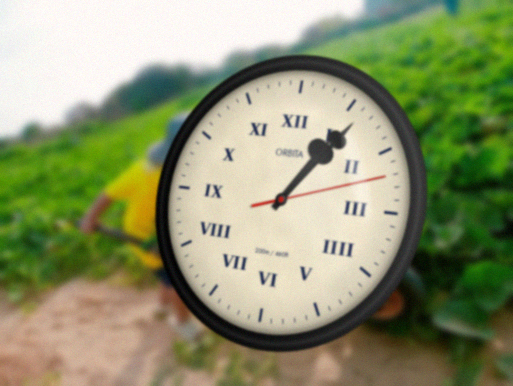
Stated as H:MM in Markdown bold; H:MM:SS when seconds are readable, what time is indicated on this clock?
**1:06:12**
